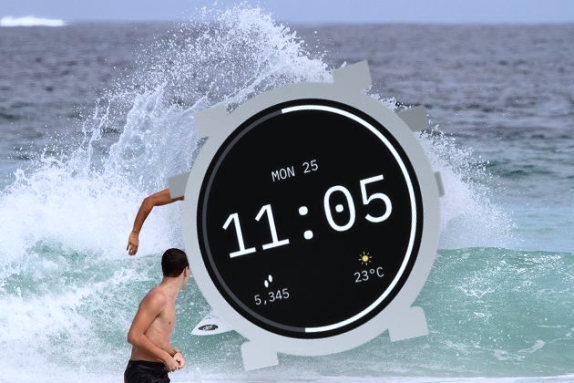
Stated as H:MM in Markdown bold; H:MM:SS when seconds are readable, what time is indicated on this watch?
**11:05**
